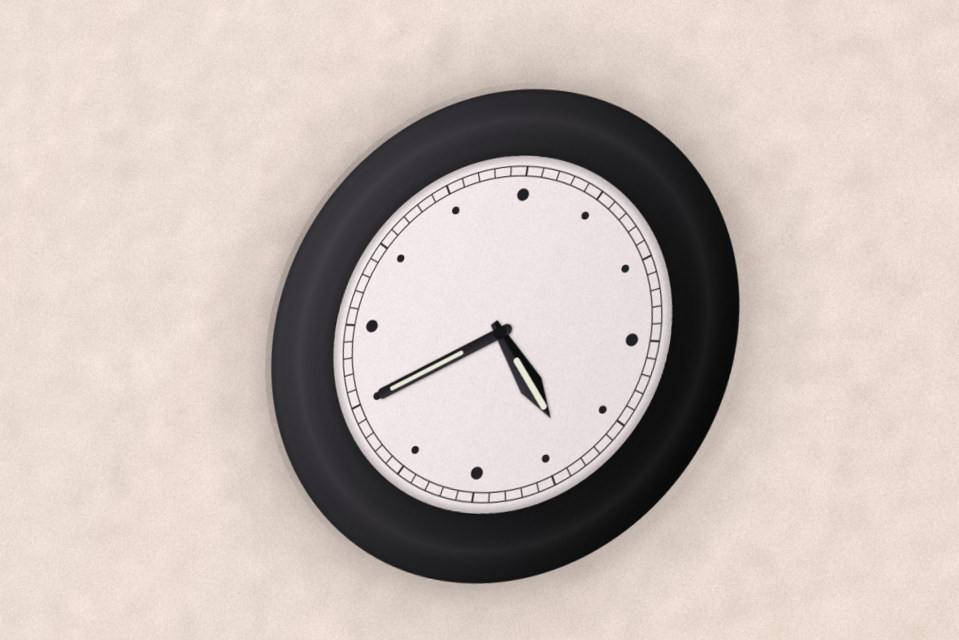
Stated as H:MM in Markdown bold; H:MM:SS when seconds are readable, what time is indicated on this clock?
**4:40**
